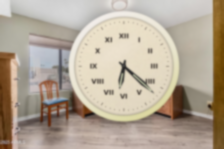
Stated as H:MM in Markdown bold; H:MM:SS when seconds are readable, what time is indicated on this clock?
**6:22**
